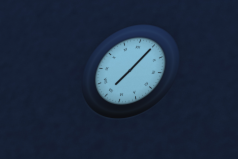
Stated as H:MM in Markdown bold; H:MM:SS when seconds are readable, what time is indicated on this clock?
**7:05**
